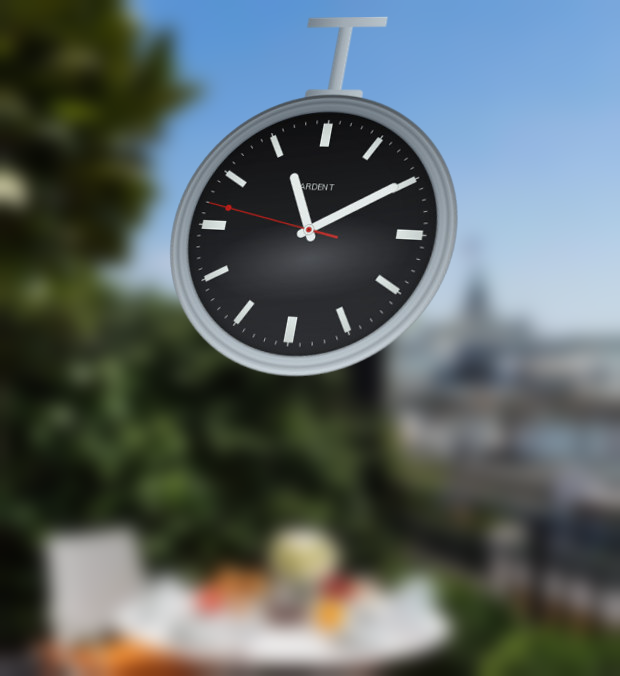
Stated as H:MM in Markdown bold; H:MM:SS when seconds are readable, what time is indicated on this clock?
**11:09:47**
